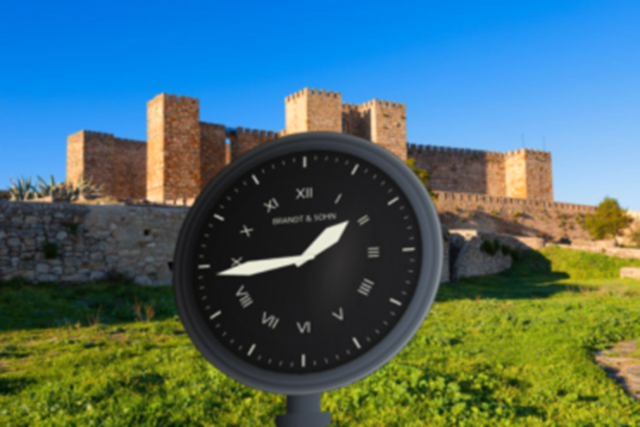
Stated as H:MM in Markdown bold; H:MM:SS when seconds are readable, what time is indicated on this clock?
**1:44**
